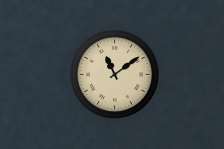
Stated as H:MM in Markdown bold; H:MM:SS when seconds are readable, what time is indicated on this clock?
**11:09**
